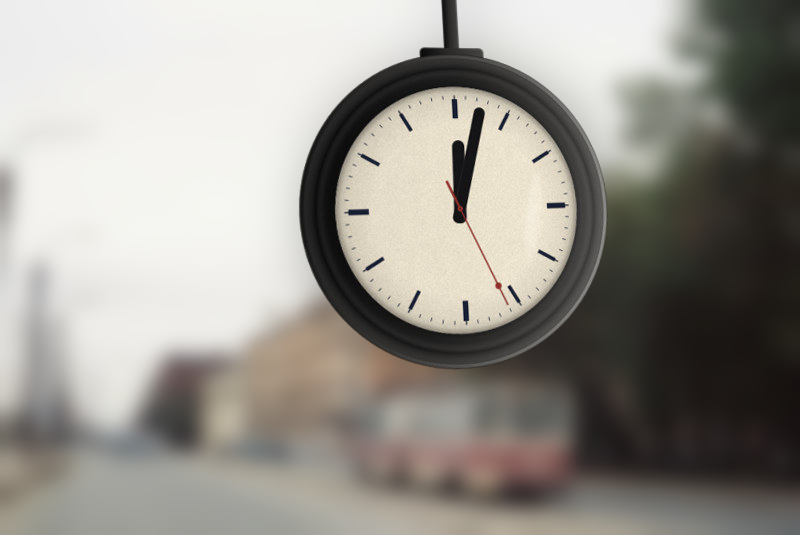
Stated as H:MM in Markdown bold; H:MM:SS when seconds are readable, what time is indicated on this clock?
**12:02:26**
